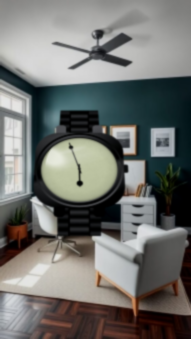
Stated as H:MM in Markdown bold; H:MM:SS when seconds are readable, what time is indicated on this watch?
**5:57**
